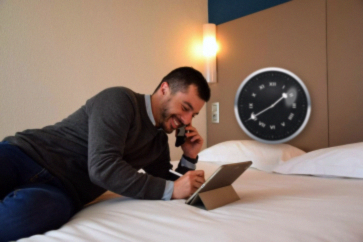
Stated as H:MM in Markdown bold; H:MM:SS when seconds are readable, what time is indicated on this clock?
**1:40**
